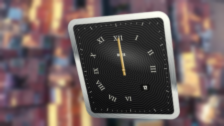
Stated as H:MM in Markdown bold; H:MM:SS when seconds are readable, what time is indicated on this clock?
**12:00**
